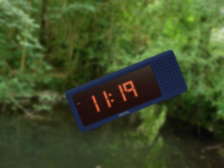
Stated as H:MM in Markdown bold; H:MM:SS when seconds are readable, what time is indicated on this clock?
**11:19**
